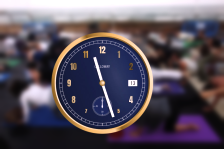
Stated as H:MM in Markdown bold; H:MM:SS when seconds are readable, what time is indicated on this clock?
**11:27**
